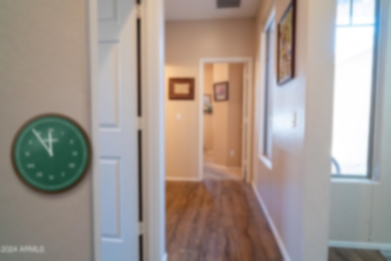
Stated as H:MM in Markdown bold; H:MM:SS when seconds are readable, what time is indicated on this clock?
**11:54**
